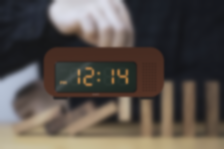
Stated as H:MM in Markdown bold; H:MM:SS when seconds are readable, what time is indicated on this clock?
**12:14**
